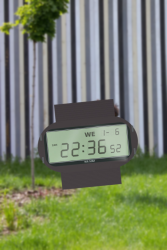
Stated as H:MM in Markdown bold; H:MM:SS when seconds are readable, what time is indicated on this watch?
**22:36:52**
